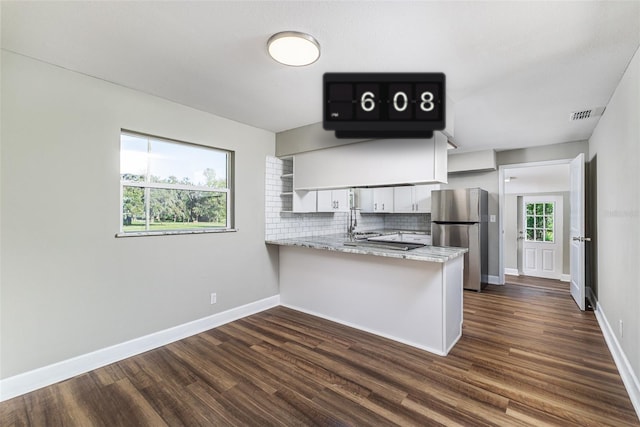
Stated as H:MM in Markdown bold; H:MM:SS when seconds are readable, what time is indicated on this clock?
**6:08**
